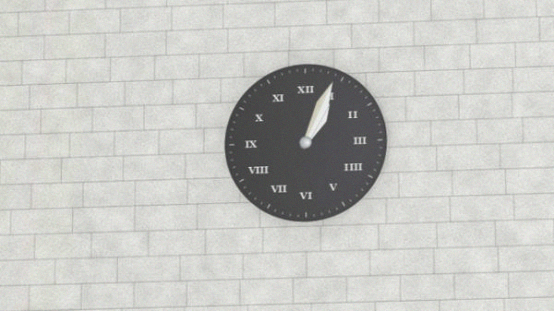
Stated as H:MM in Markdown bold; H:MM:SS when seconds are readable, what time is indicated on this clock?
**1:04**
